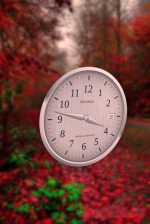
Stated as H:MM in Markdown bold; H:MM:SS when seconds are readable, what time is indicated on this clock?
**3:47**
